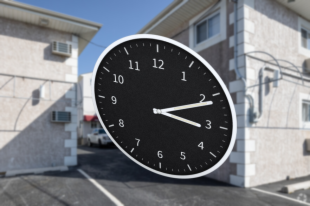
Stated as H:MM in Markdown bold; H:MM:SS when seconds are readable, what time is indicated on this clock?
**3:11**
